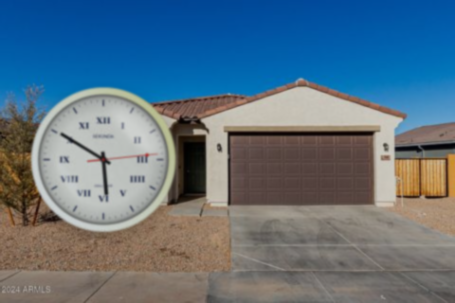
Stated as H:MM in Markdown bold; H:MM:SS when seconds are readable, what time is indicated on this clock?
**5:50:14**
